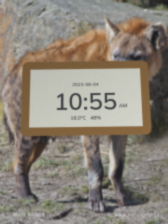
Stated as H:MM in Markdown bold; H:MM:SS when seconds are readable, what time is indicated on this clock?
**10:55**
